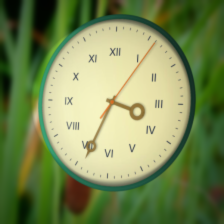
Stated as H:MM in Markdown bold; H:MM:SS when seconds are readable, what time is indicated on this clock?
**3:34:06**
